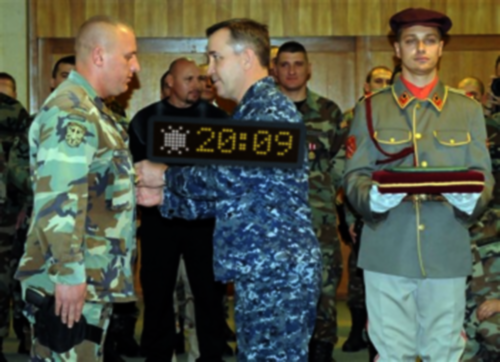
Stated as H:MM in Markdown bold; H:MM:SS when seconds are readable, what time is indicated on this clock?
**20:09**
